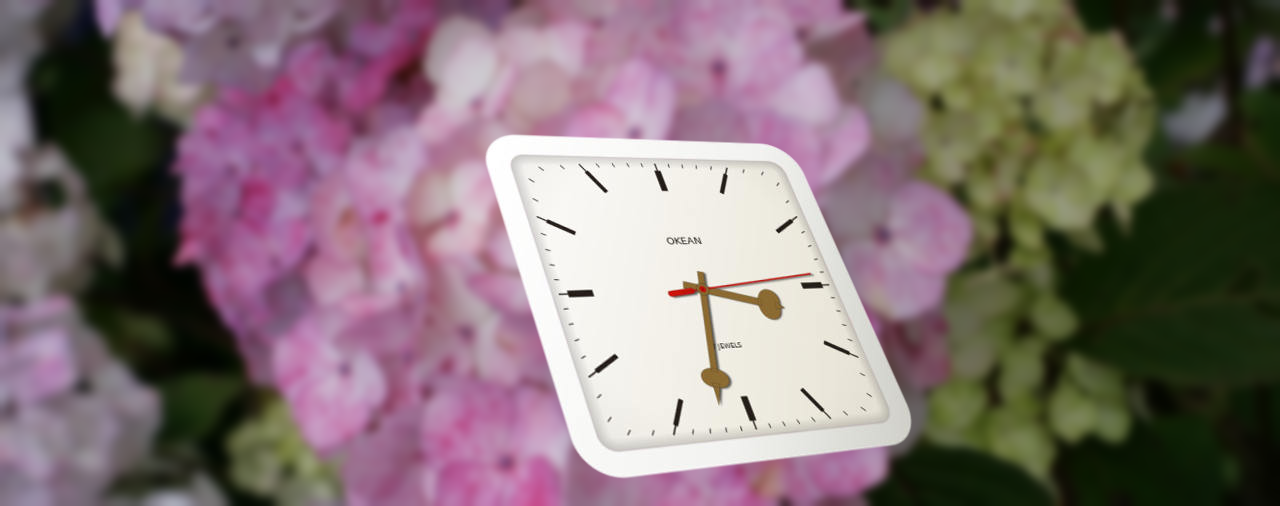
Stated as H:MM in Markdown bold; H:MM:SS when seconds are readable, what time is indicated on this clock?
**3:32:14**
